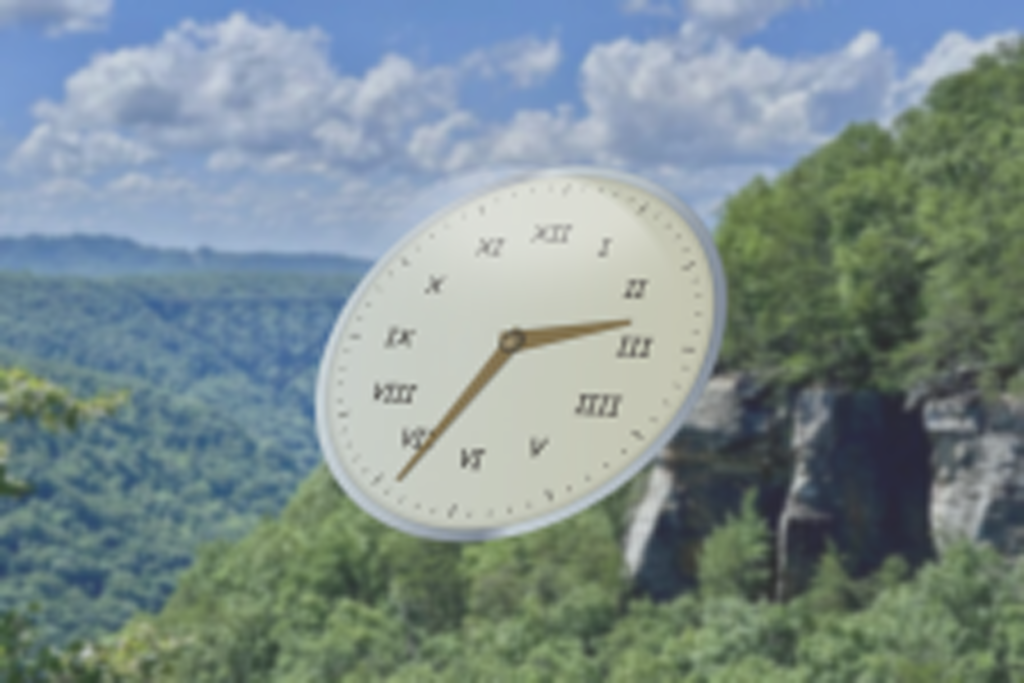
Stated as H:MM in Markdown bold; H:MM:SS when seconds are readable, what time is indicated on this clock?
**2:34**
